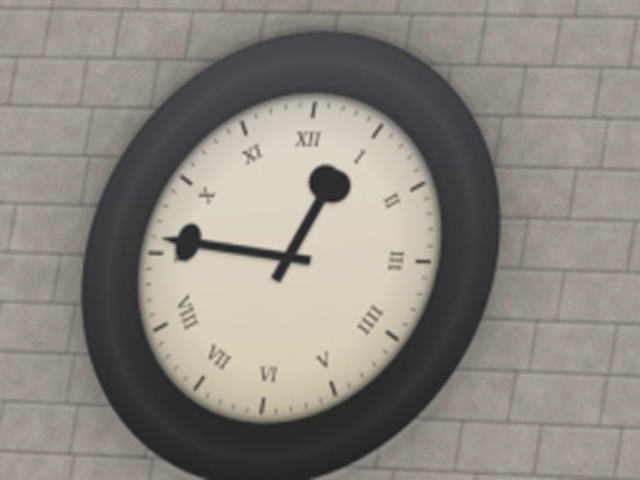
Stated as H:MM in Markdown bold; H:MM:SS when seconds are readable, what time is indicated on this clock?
**12:46**
